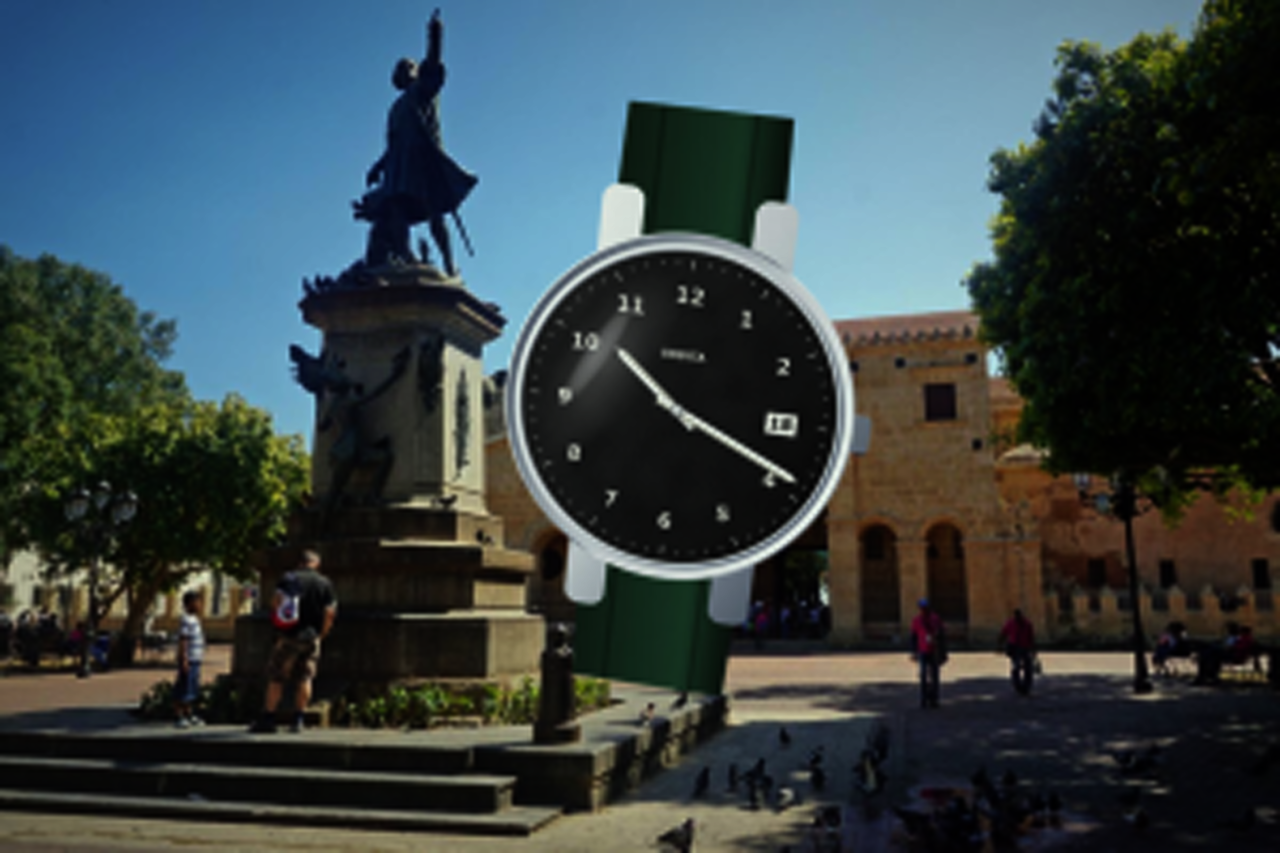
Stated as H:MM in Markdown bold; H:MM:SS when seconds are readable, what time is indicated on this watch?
**10:19**
